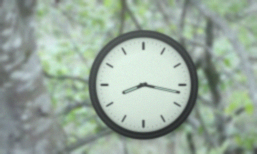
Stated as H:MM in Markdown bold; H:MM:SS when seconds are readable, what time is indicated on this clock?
**8:17**
